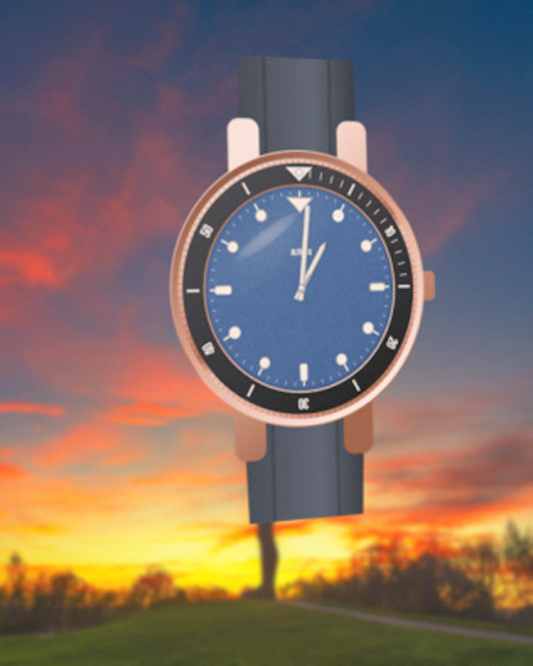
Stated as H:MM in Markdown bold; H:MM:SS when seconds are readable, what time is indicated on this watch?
**1:01**
